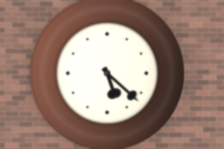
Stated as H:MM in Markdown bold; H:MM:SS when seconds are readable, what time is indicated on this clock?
**5:22**
